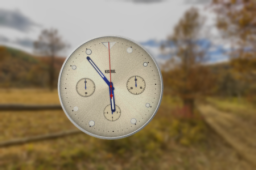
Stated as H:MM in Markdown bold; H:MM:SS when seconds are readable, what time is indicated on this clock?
**5:54**
